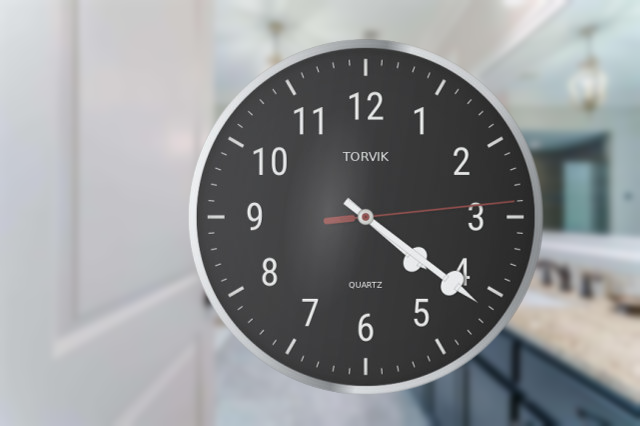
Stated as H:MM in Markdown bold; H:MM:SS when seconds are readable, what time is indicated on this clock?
**4:21:14**
